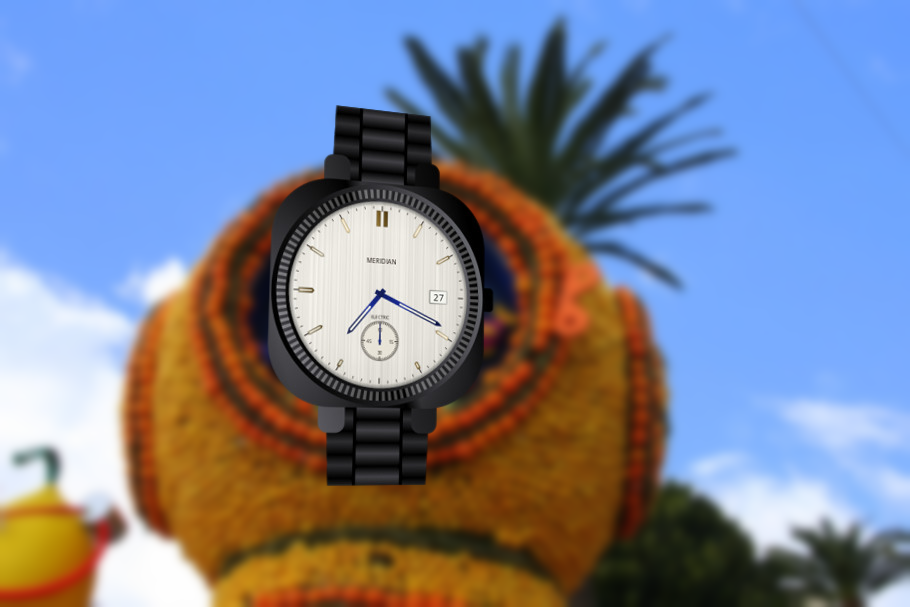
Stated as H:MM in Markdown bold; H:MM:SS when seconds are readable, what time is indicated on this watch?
**7:19**
